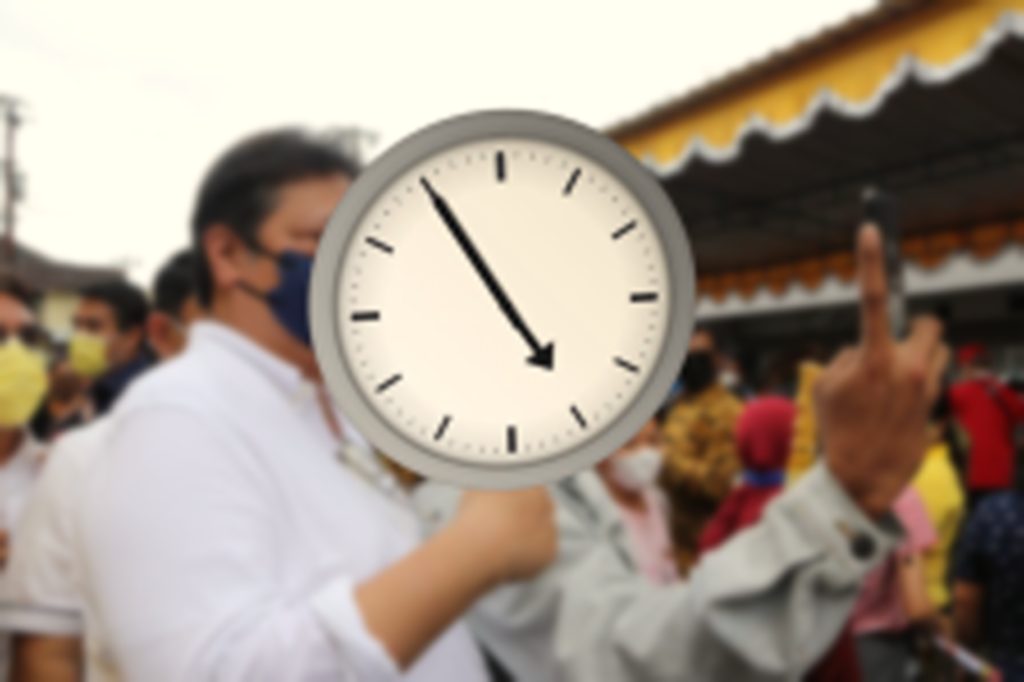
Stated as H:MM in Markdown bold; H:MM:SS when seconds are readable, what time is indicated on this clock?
**4:55**
